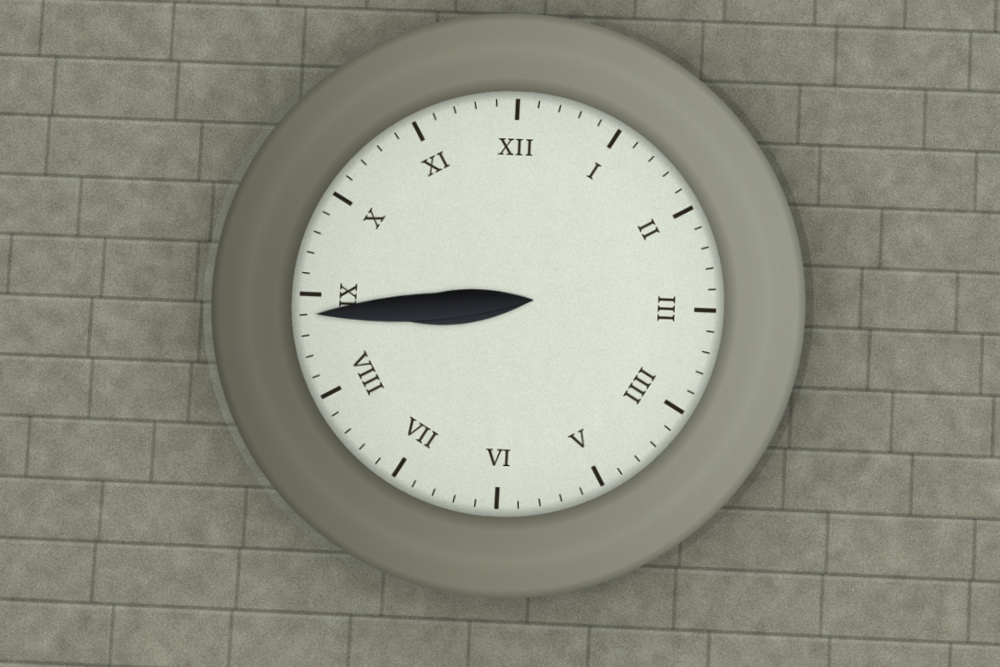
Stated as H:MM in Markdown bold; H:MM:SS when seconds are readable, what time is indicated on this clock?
**8:44**
